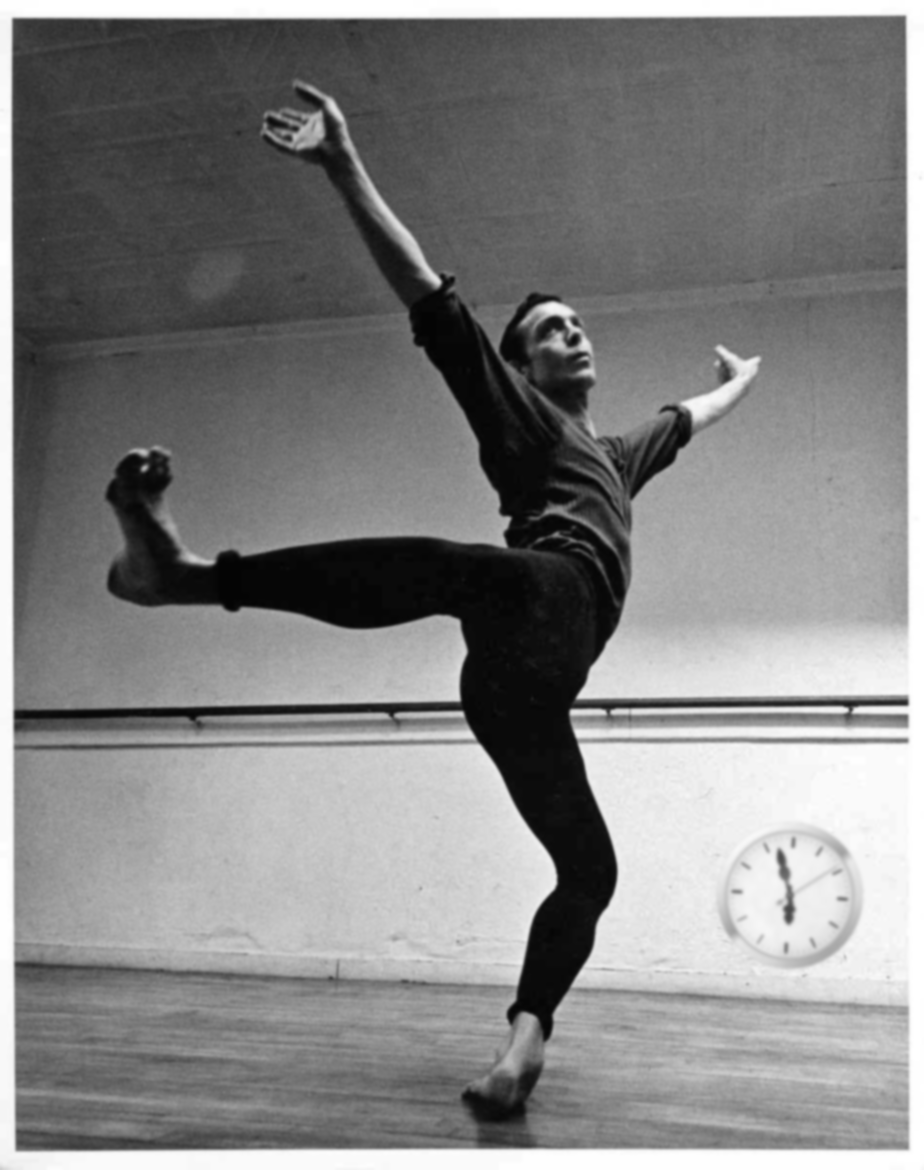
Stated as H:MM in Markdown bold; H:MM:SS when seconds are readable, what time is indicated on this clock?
**5:57:09**
